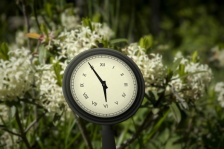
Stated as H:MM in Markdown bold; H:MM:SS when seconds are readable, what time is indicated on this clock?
**5:55**
